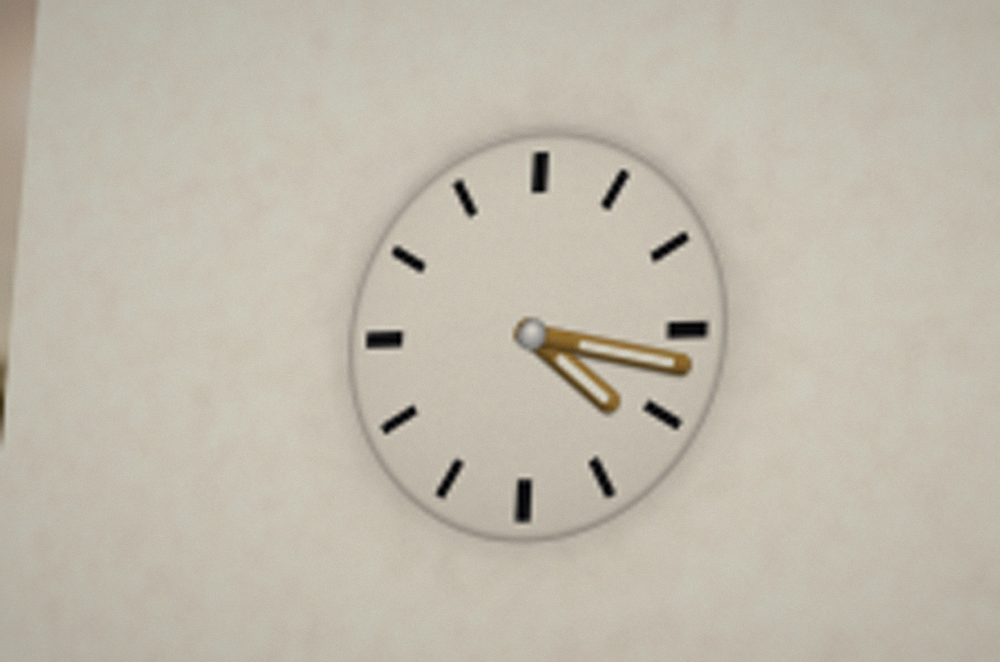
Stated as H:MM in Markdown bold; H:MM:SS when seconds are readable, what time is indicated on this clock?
**4:17**
